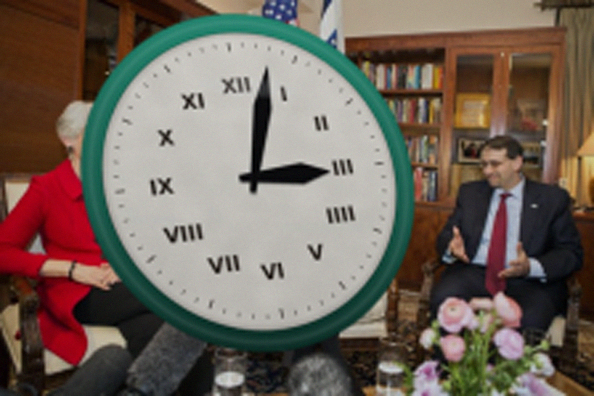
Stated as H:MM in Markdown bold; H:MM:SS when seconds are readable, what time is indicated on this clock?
**3:03**
